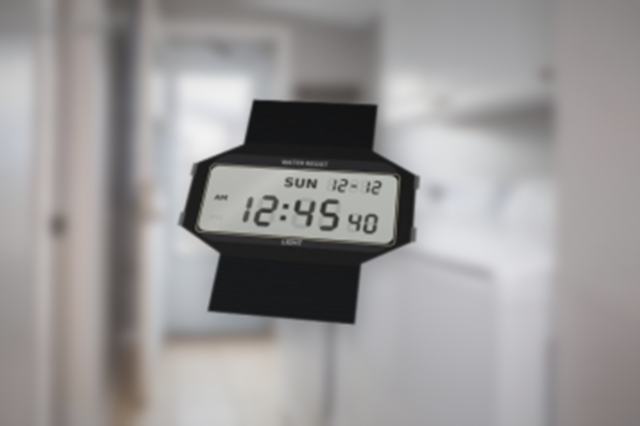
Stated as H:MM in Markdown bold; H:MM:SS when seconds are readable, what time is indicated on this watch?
**12:45:40**
